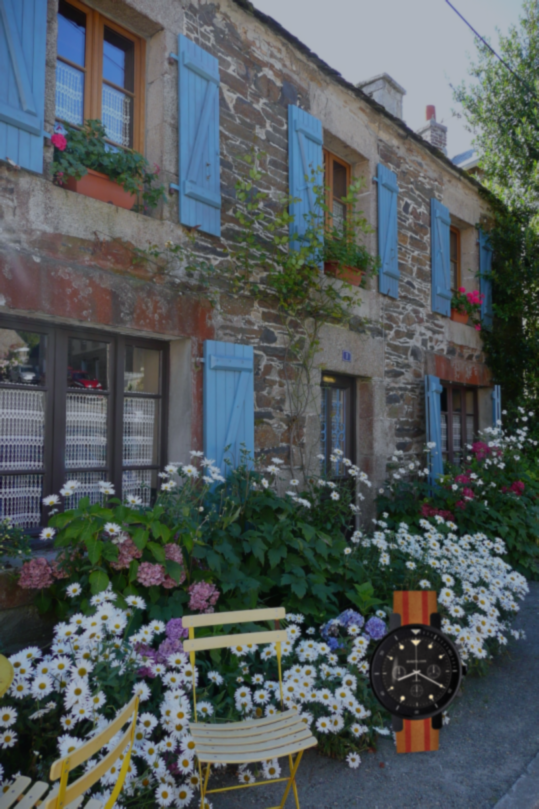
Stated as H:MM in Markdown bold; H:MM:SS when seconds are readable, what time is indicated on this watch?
**8:20**
